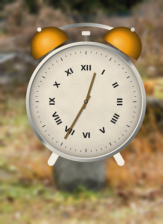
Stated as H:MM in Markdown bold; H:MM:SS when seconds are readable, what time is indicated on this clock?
**12:35**
